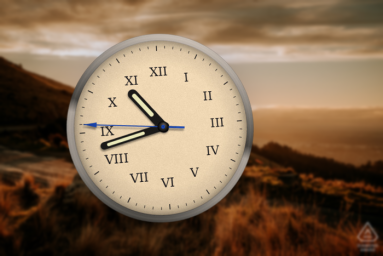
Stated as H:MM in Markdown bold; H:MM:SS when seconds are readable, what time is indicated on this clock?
**10:42:46**
